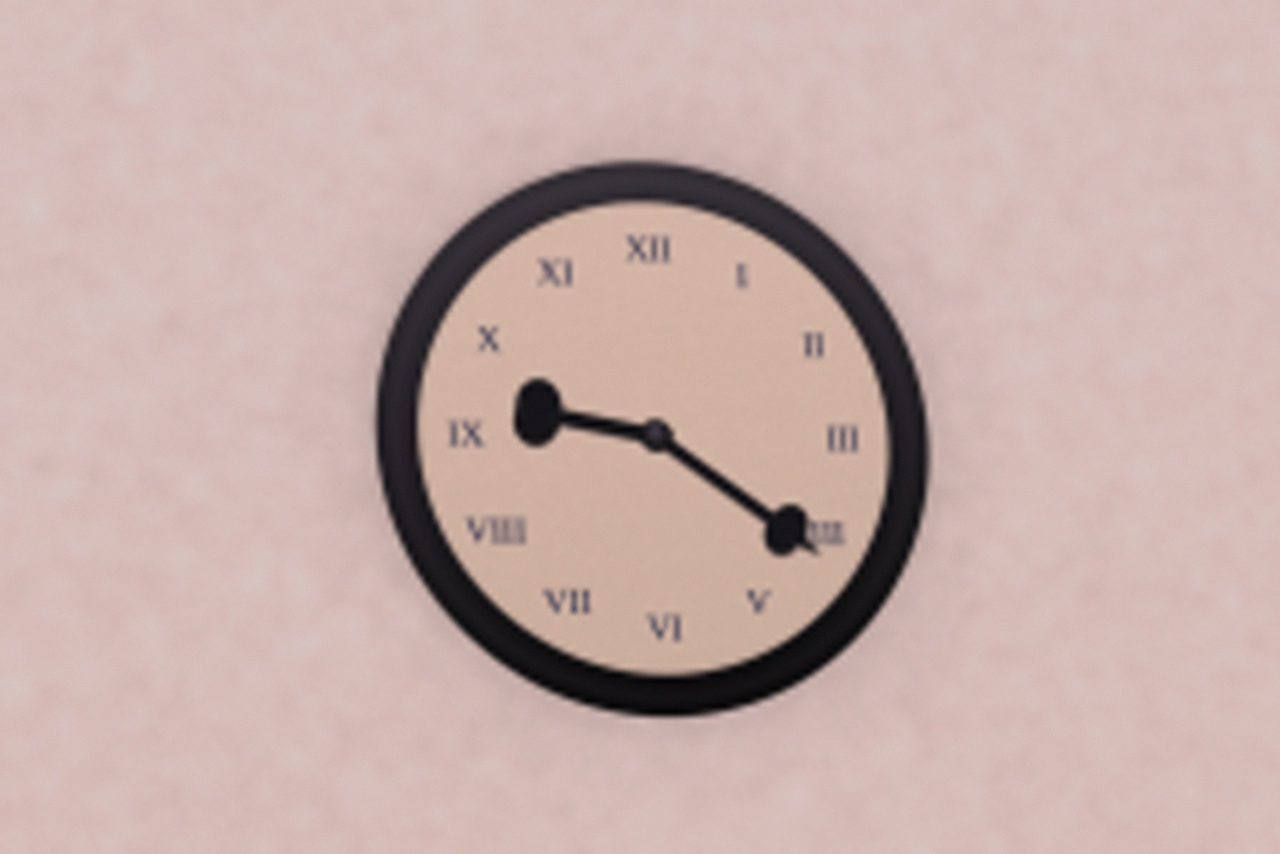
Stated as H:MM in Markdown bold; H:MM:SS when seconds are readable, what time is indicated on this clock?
**9:21**
